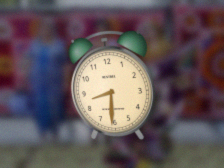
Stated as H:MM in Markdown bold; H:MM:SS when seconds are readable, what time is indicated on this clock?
**8:31**
